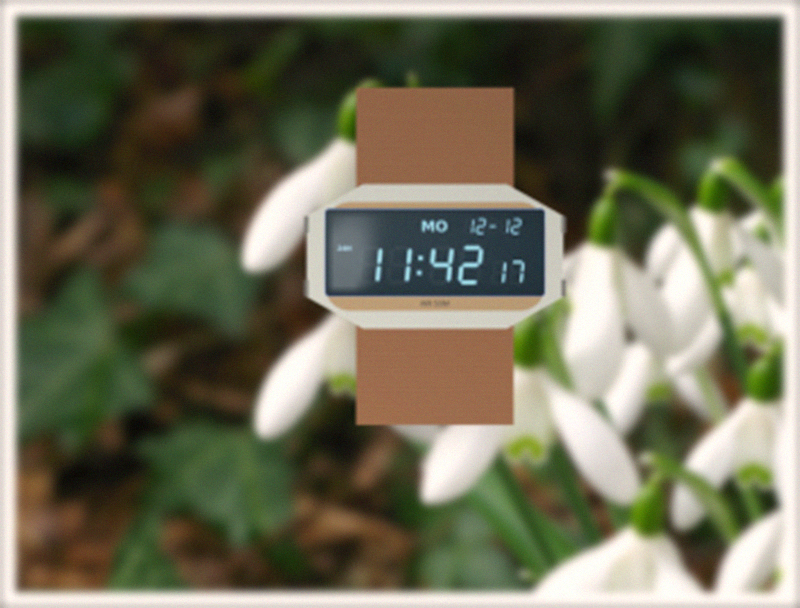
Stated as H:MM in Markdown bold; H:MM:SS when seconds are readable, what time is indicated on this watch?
**11:42:17**
